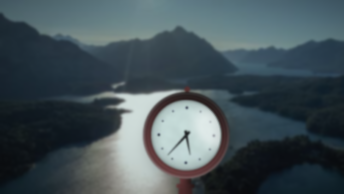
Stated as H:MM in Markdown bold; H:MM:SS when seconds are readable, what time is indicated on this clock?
**5:37**
